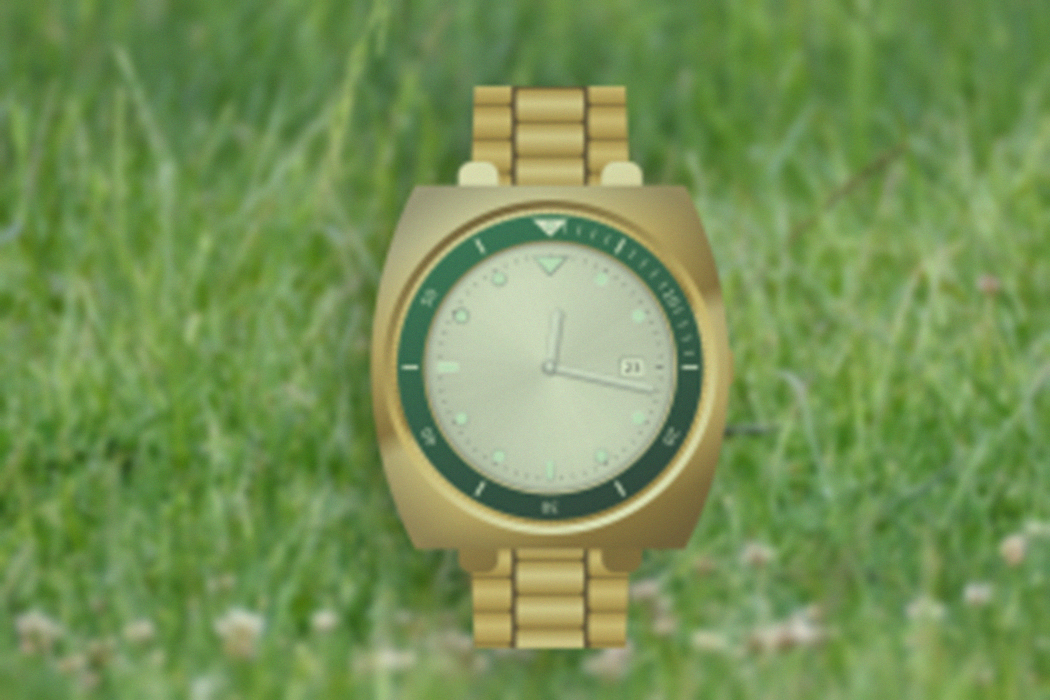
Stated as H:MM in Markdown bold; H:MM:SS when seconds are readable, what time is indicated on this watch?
**12:17**
